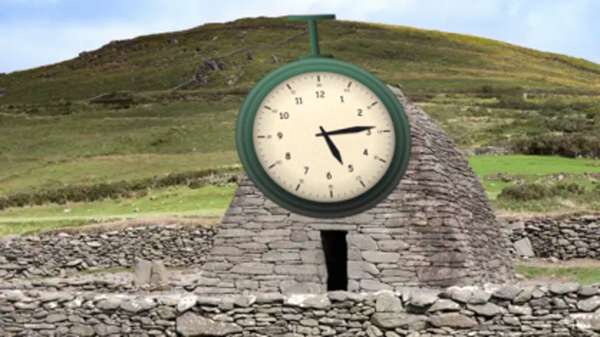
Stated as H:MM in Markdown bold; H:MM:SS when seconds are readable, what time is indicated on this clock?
**5:14**
